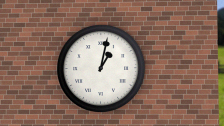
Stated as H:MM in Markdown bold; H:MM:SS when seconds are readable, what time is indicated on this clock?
**1:02**
